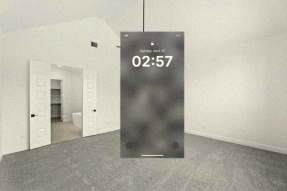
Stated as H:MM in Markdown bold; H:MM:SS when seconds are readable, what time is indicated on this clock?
**2:57**
